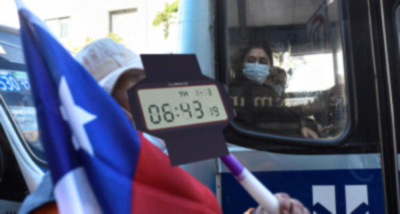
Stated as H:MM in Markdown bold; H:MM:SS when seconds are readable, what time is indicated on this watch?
**6:43:19**
